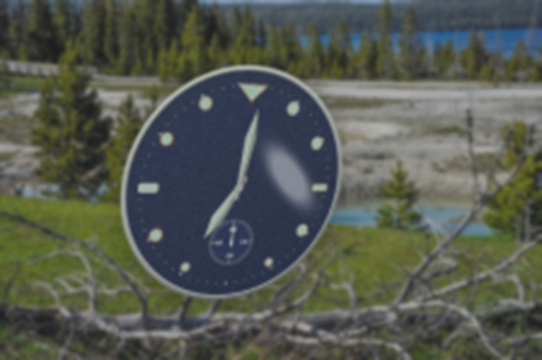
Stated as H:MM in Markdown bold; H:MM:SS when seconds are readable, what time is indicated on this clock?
**7:01**
